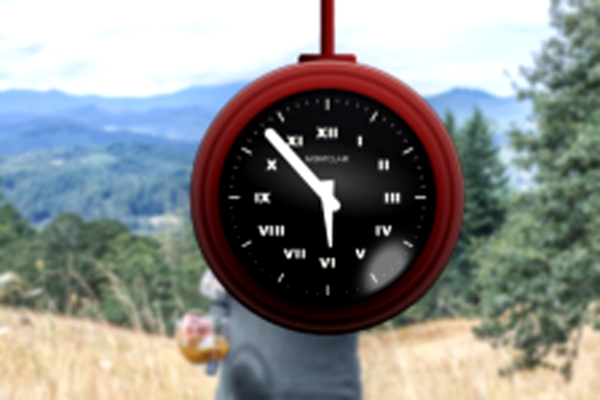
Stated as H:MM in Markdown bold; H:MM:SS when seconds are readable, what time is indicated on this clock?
**5:53**
